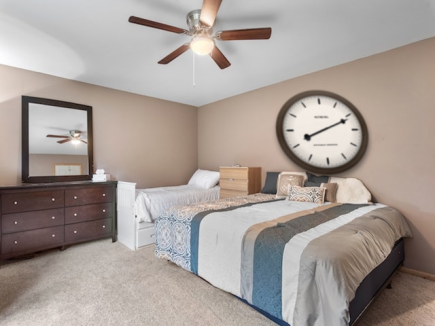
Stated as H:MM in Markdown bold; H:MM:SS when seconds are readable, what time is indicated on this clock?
**8:11**
